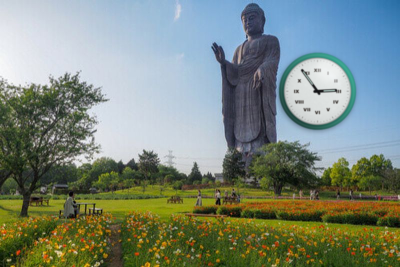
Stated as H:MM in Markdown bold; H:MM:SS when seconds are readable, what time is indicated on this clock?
**2:54**
